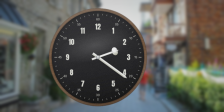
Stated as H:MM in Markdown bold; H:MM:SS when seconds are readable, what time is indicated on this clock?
**2:21**
